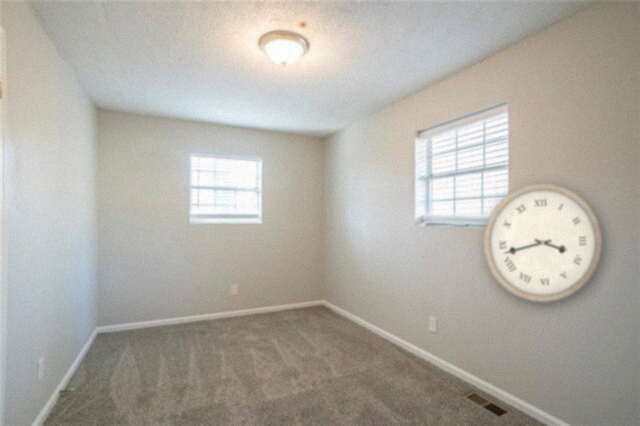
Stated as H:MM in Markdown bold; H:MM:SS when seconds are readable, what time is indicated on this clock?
**3:43**
